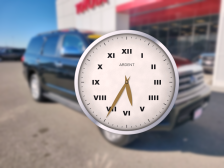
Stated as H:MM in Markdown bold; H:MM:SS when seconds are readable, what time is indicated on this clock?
**5:35**
